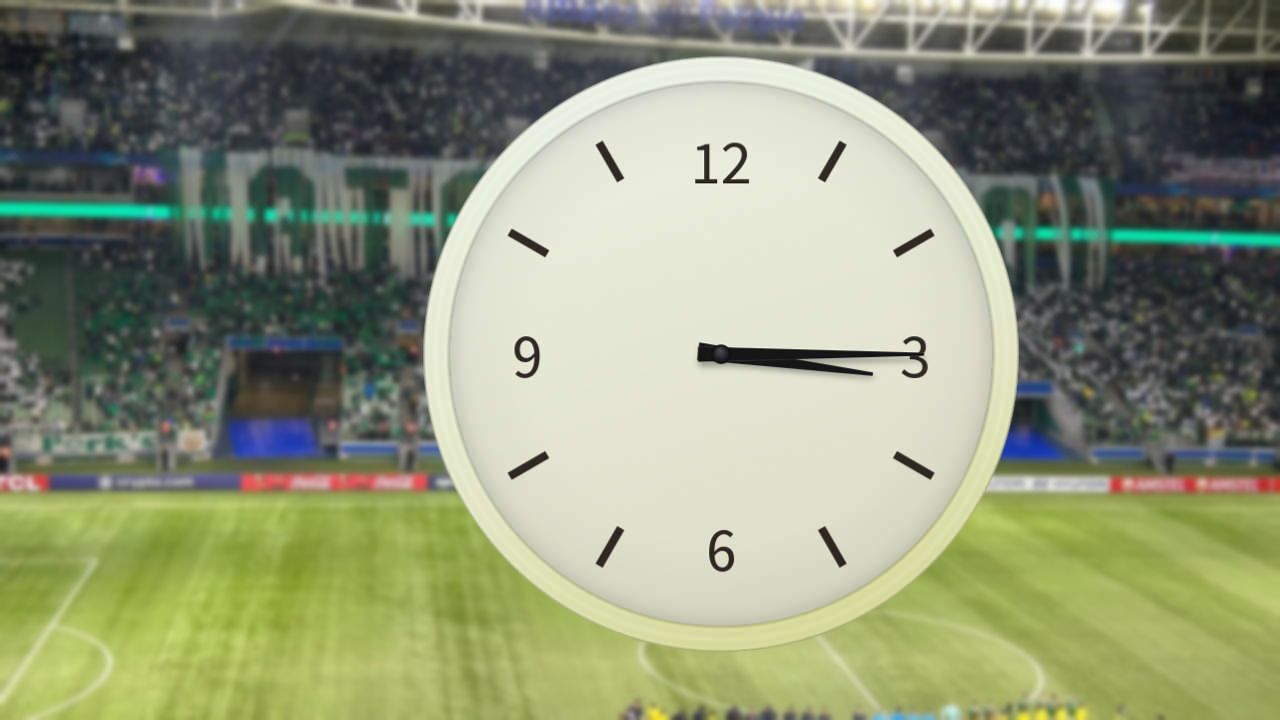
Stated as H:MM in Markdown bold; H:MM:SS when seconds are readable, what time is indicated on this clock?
**3:15**
